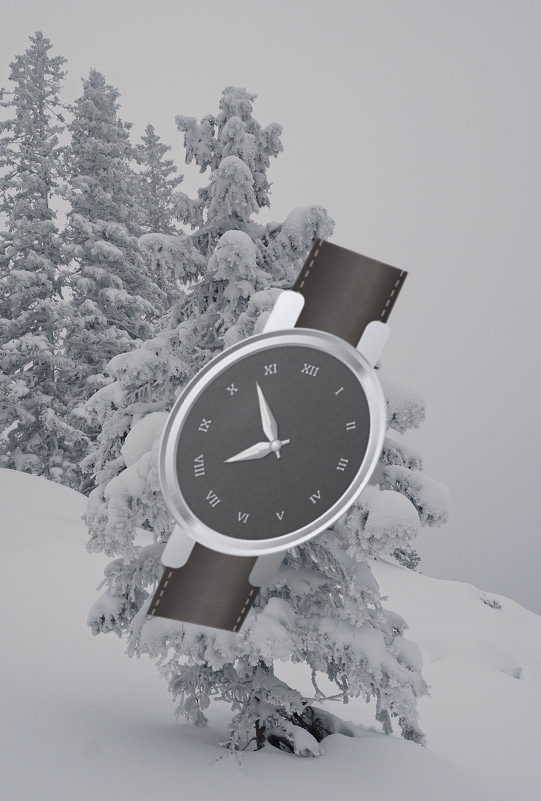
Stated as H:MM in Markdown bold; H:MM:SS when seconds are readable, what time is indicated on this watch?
**7:53**
